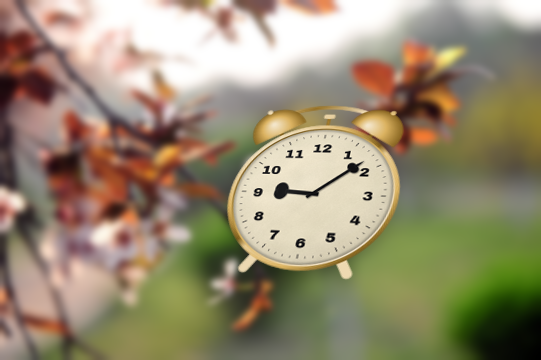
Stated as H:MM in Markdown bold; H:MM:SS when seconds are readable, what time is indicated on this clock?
**9:08**
